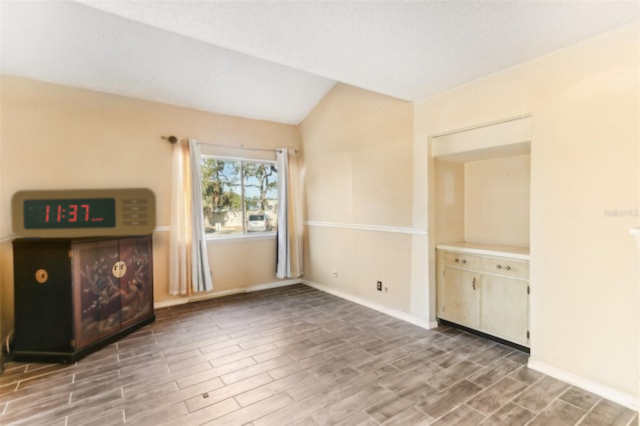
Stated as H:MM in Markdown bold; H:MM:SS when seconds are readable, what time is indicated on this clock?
**11:37**
